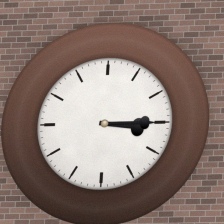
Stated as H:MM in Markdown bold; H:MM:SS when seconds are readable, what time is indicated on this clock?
**3:15**
